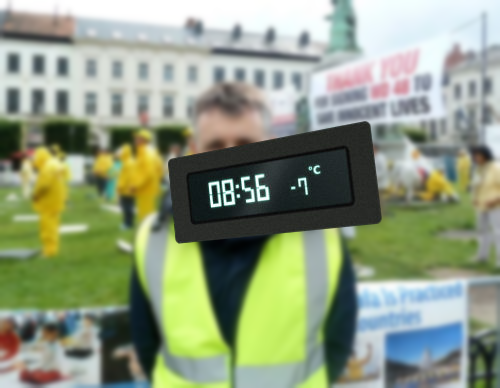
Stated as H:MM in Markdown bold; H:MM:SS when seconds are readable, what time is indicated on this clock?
**8:56**
